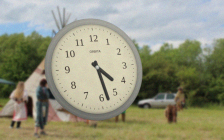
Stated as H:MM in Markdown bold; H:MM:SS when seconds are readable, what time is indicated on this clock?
**4:28**
